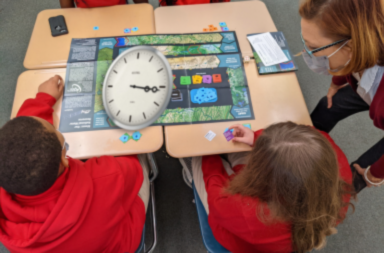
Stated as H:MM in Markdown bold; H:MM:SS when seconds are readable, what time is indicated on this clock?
**3:16**
